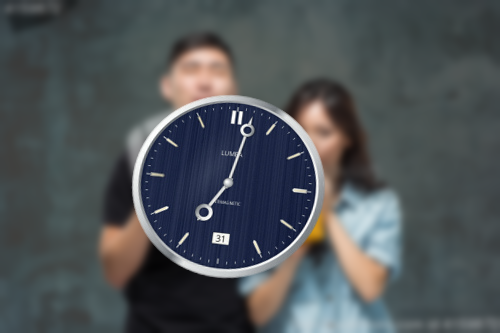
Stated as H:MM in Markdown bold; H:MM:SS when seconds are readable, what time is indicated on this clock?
**7:02**
